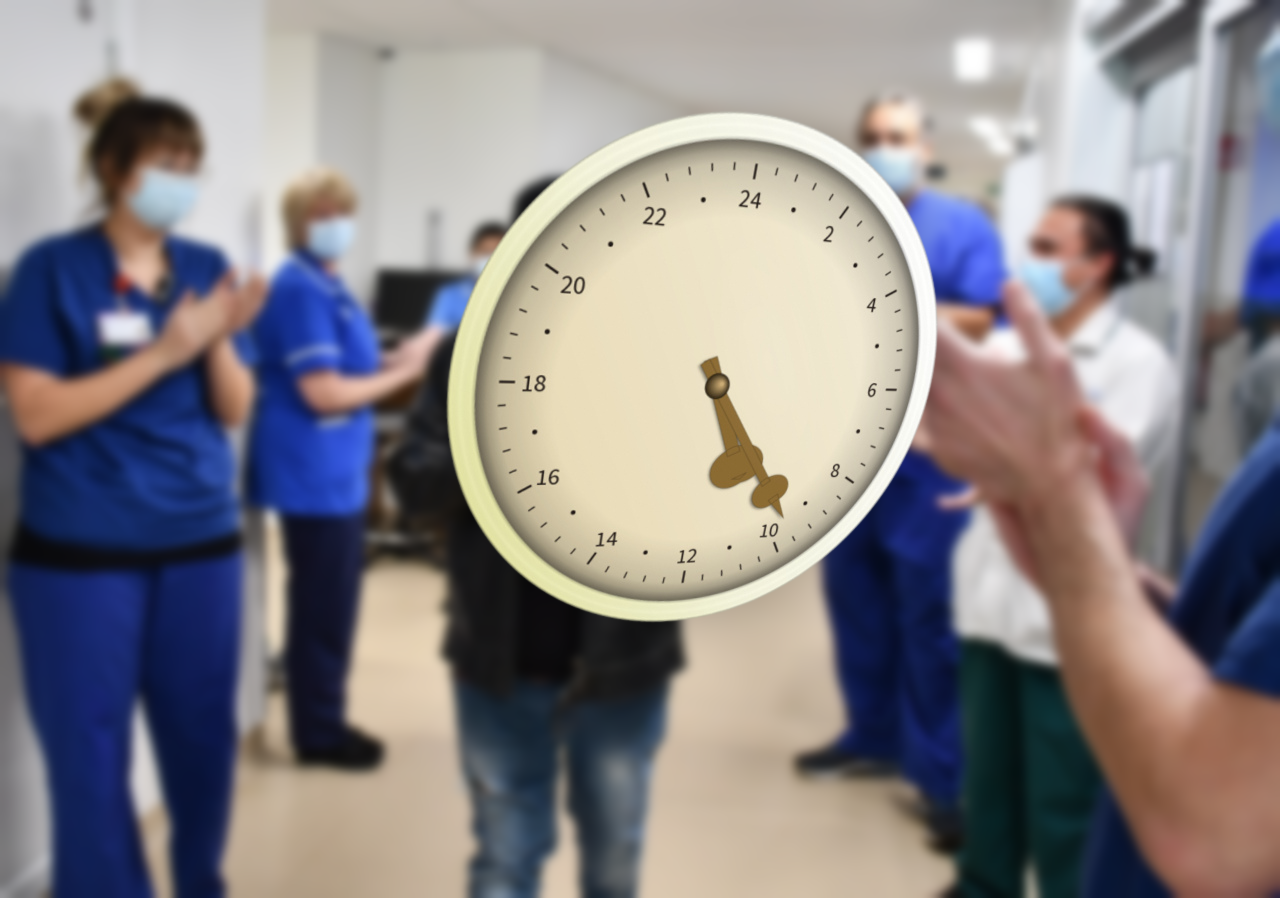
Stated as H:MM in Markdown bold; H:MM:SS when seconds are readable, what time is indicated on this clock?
**10:24**
